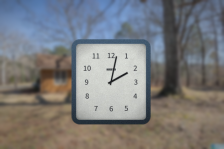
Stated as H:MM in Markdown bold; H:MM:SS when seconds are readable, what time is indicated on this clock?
**2:02**
